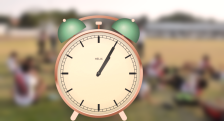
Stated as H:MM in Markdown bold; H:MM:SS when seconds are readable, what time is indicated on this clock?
**1:05**
